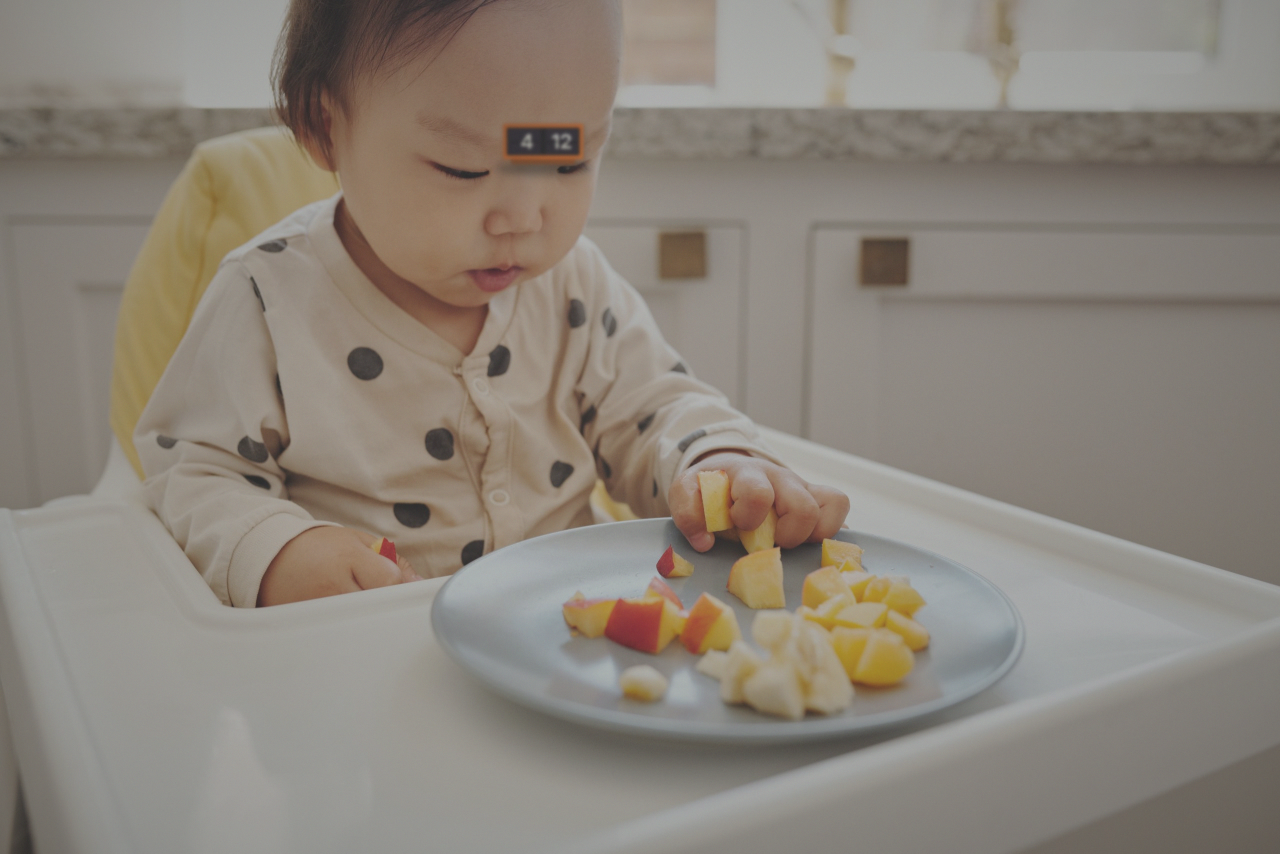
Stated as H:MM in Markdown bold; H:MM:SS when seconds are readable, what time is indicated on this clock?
**4:12**
